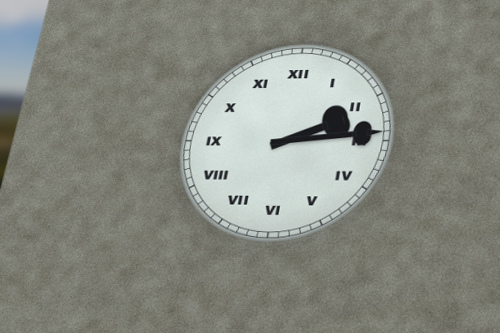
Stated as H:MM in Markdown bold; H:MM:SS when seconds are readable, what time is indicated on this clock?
**2:14**
